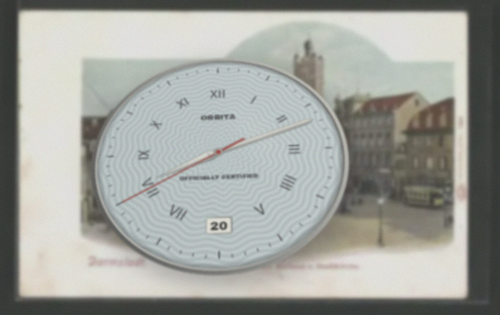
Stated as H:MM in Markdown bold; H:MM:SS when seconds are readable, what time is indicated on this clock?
**8:11:40**
